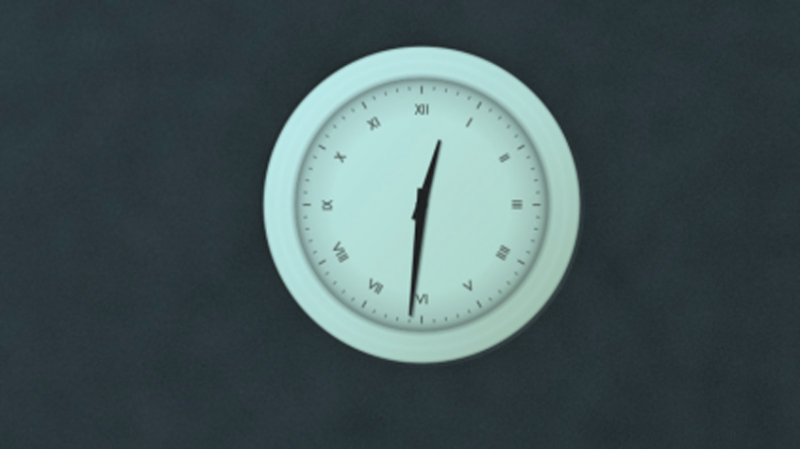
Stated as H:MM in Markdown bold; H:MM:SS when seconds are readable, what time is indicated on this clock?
**12:31**
